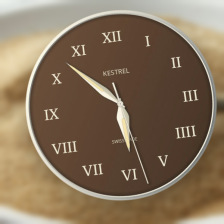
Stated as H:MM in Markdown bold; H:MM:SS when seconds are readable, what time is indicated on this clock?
**5:52:28**
